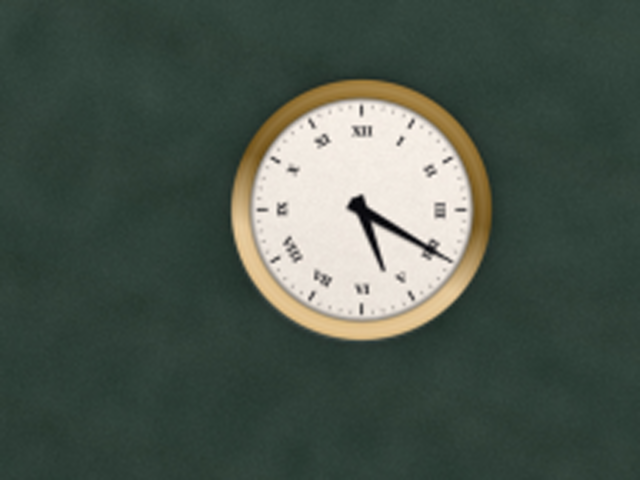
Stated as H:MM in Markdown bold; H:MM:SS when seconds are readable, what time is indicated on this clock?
**5:20**
